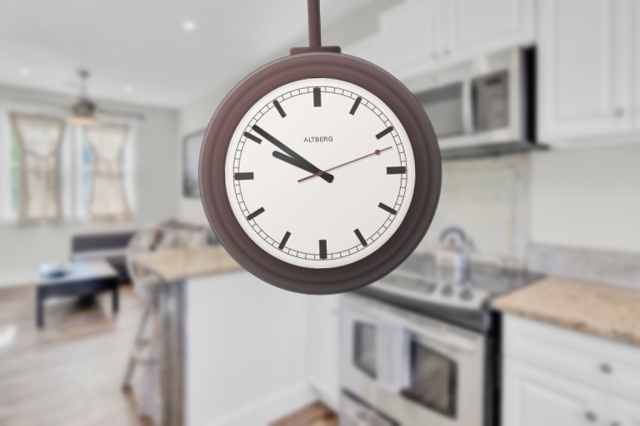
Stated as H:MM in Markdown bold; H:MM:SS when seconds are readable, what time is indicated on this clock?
**9:51:12**
